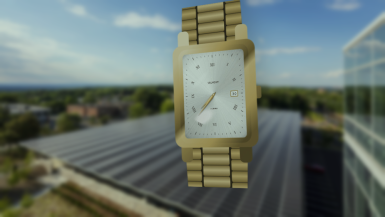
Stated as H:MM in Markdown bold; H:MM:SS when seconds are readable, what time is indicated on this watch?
**7:37**
